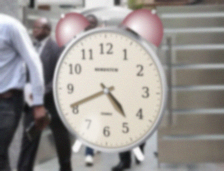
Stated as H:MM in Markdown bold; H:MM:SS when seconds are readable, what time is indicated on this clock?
**4:41**
